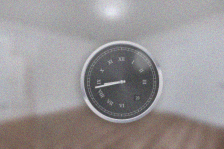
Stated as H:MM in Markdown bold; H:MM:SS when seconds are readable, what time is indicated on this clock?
**8:43**
